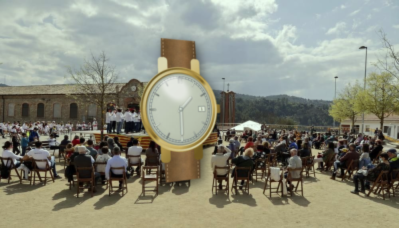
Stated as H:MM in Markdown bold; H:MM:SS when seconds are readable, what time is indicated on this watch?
**1:30**
